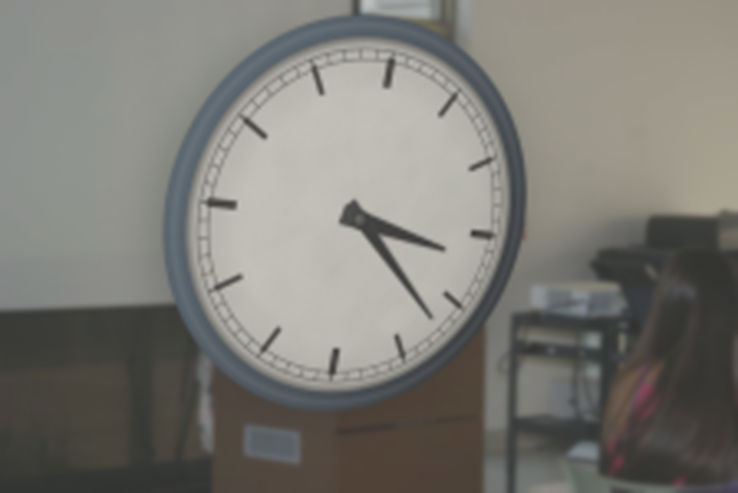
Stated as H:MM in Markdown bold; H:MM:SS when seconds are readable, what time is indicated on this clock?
**3:22**
